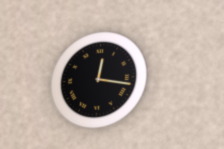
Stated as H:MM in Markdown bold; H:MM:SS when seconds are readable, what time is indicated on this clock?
**12:17**
